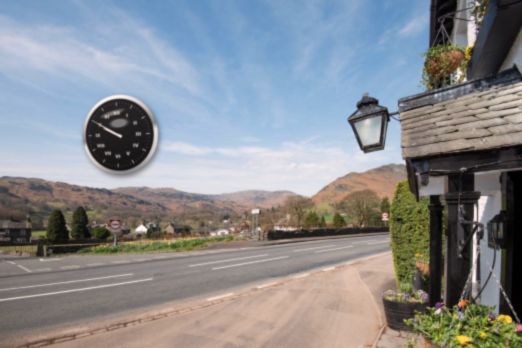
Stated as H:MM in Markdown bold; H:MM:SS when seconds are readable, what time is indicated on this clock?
**9:50**
